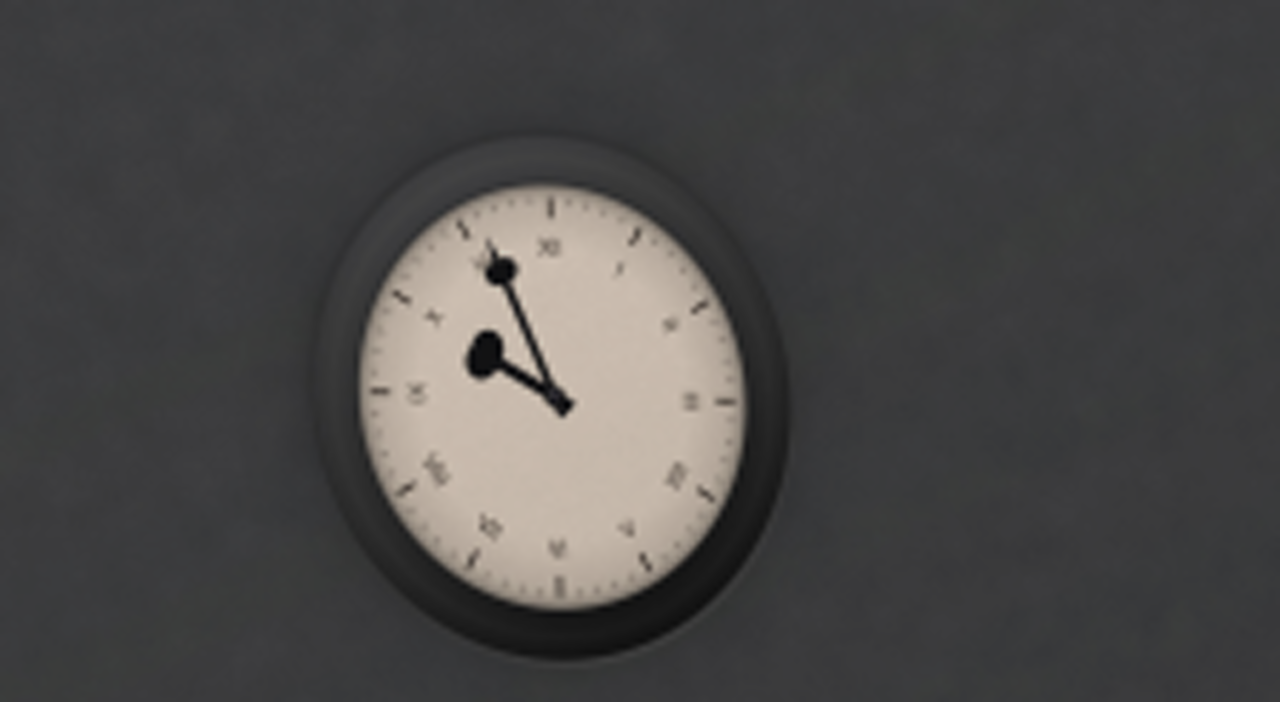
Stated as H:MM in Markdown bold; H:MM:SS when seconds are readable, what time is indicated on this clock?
**9:56**
